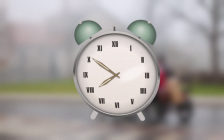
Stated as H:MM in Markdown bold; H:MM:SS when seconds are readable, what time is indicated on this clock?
**7:51**
